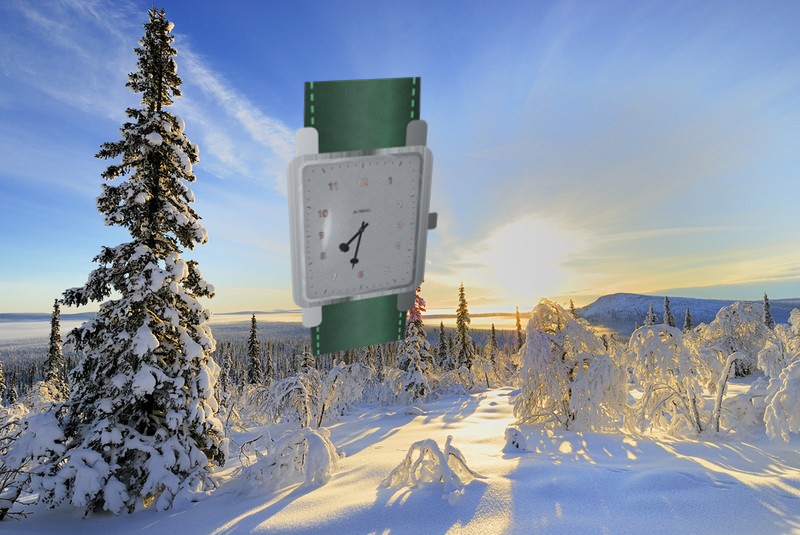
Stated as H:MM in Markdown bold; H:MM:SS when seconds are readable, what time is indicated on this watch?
**7:32**
